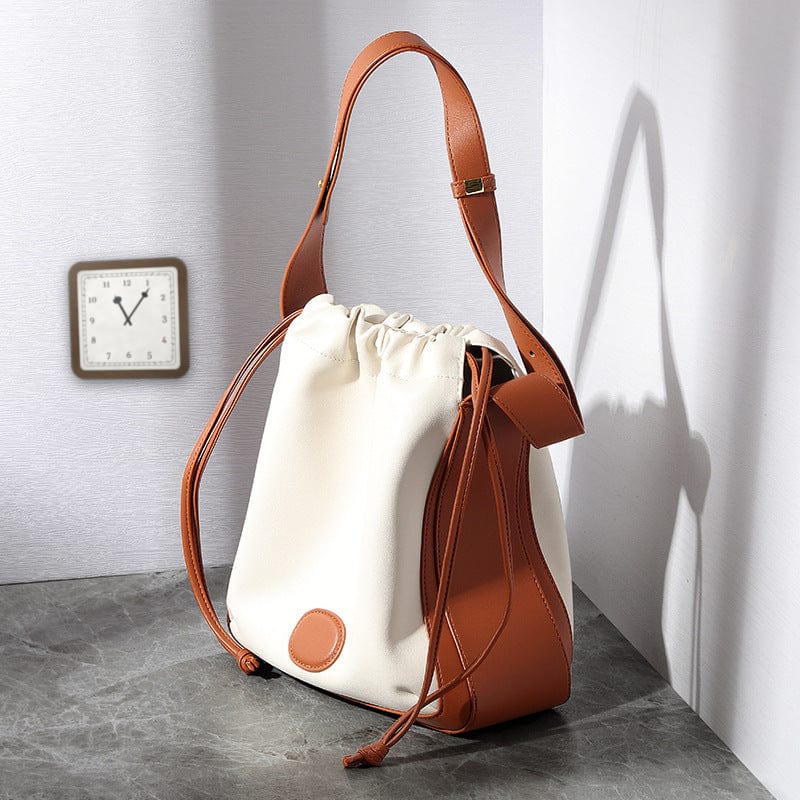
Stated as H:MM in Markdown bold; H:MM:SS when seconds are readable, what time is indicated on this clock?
**11:06**
